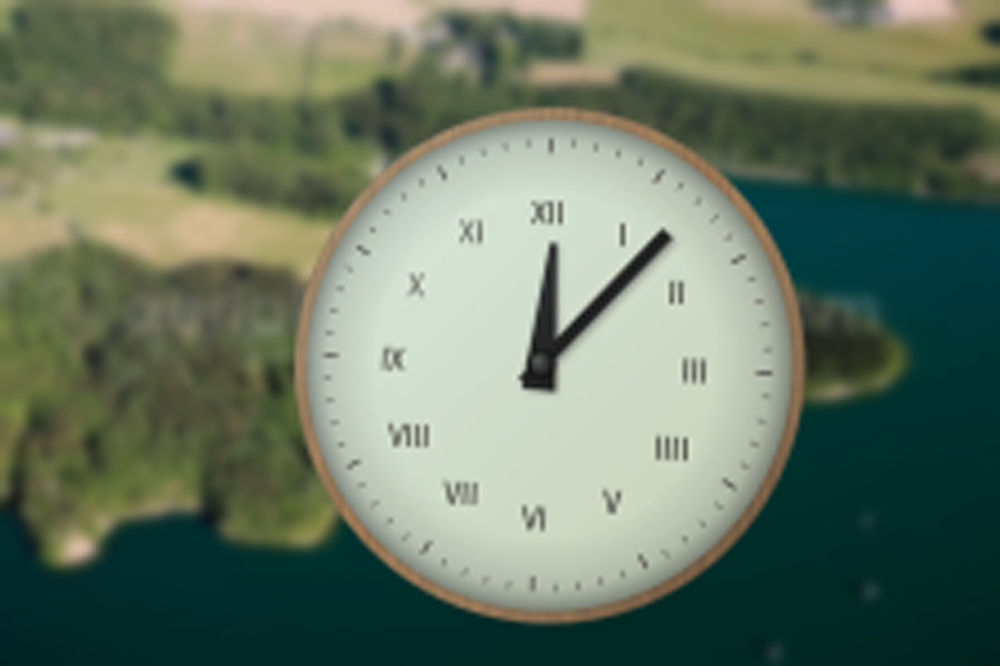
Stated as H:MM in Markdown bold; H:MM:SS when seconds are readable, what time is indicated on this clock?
**12:07**
